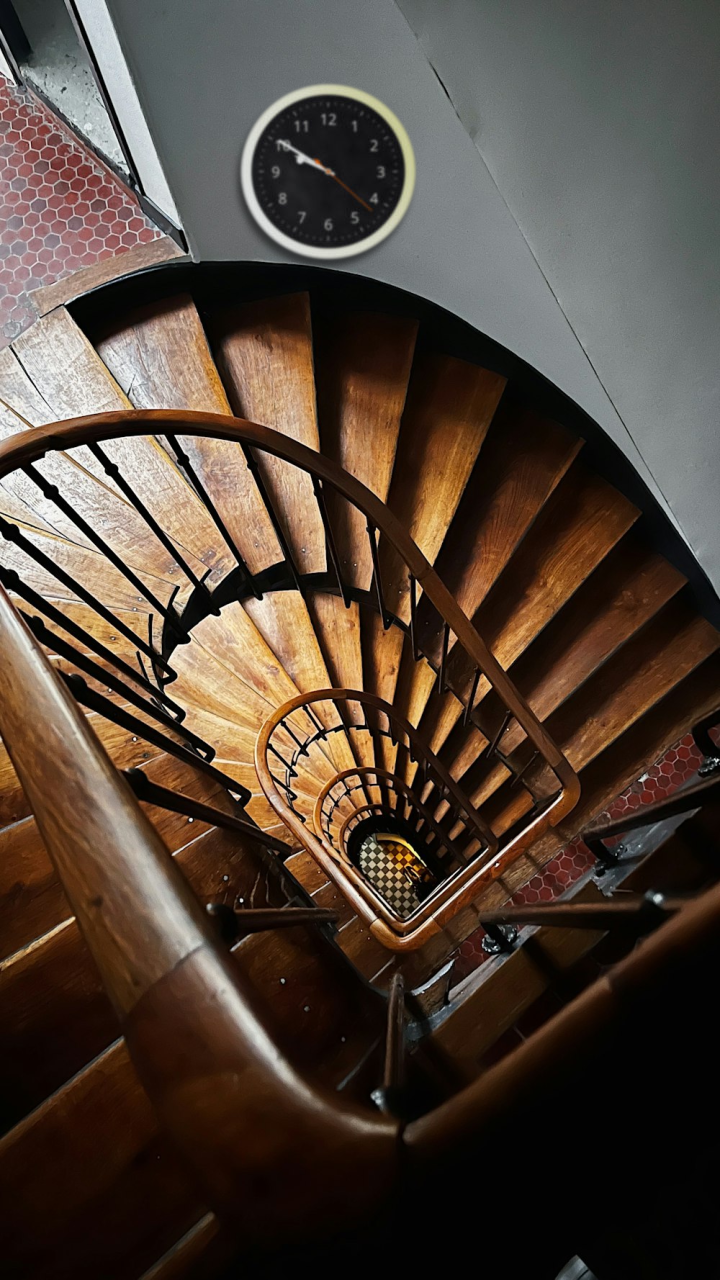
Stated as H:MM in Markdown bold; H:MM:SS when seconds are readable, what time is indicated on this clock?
**9:50:22**
